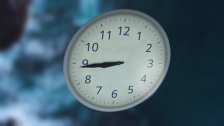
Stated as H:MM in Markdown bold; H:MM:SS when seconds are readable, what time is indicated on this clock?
**8:44**
